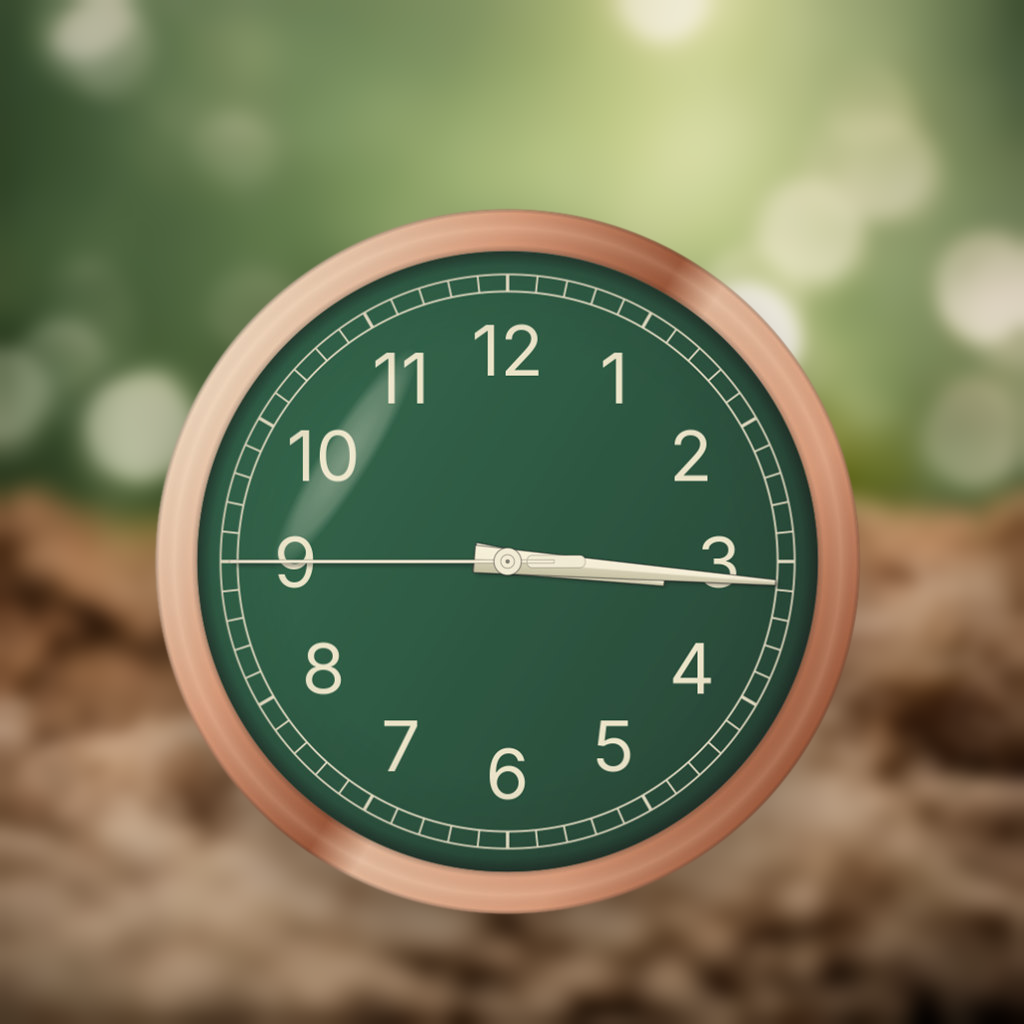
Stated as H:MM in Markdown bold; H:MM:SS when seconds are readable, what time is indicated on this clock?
**3:15:45**
